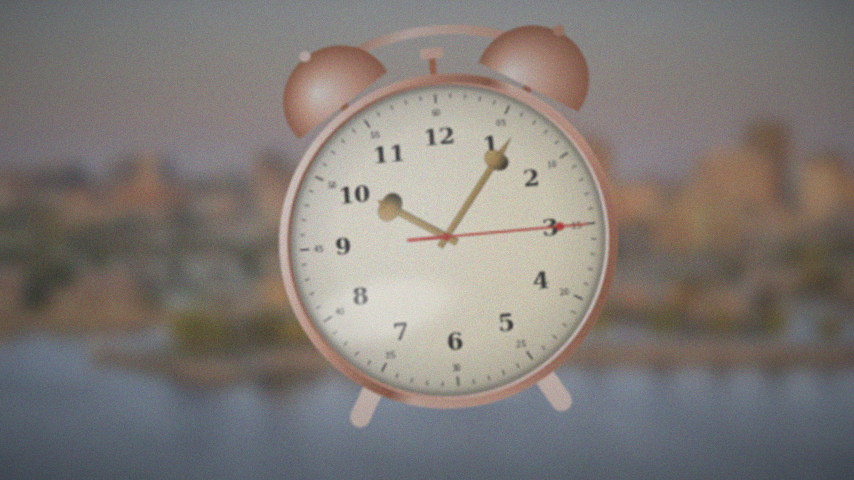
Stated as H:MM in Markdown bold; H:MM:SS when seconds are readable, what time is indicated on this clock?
**10:06:15**
